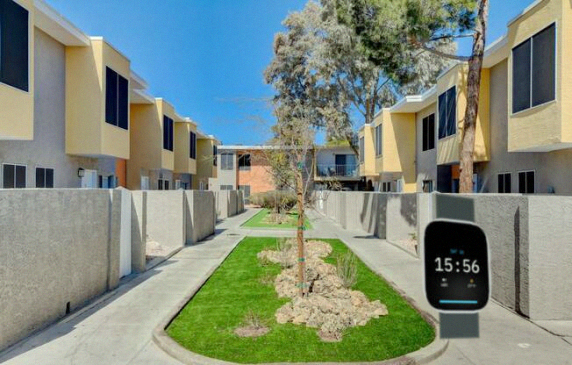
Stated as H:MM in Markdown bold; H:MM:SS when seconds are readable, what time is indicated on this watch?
**15:56**
